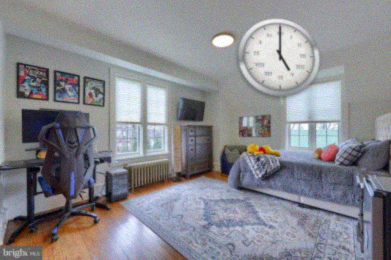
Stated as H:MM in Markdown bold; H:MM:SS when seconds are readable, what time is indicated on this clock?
**5:00**
